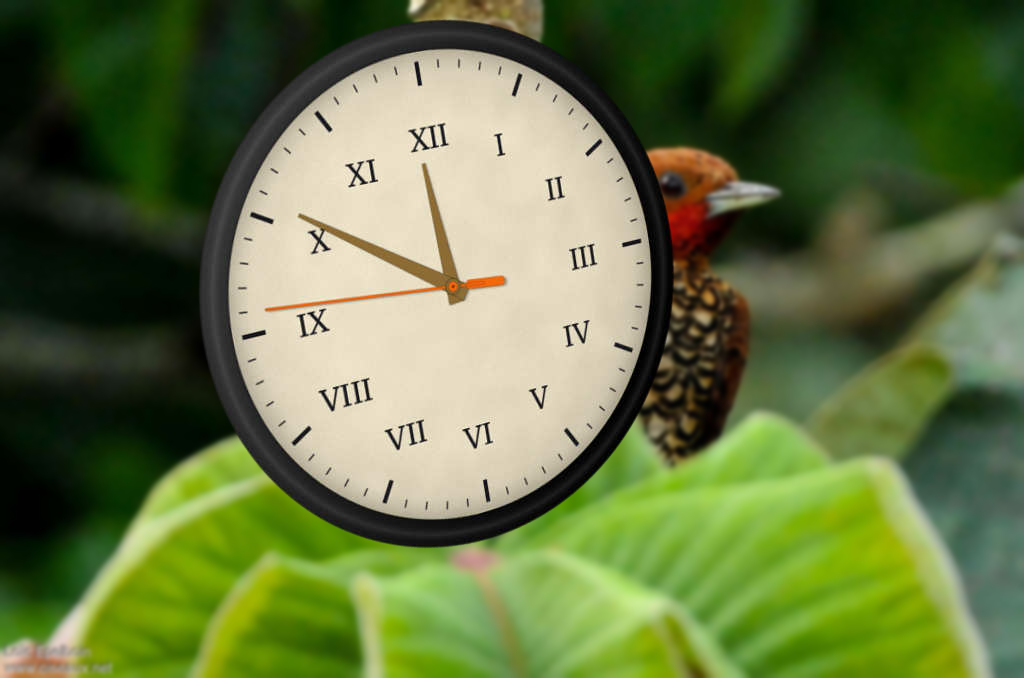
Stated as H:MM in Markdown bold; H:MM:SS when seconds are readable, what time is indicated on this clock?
**11:50:46**
